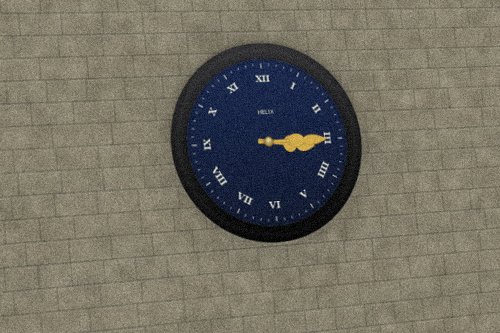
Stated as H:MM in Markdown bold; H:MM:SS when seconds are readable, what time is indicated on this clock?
**3:15**
